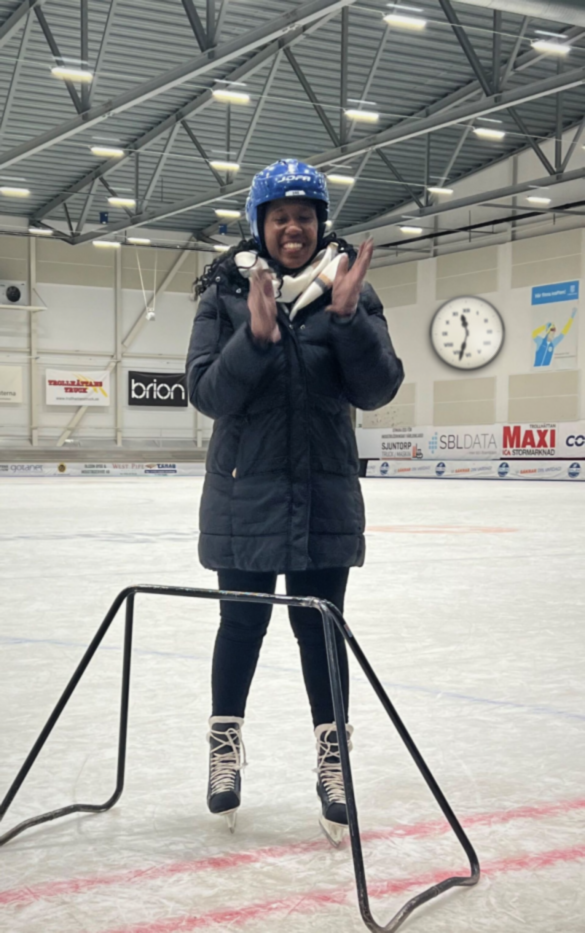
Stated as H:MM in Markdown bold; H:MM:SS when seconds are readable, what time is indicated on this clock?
**11:33**
